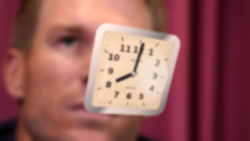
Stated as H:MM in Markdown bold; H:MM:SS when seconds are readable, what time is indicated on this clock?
**8:01**
